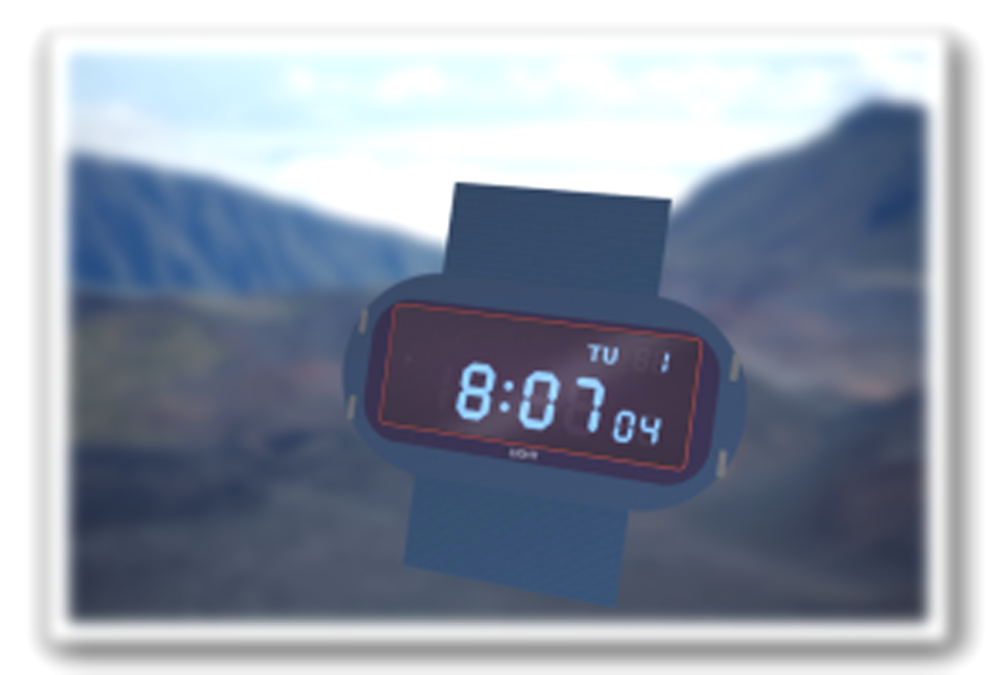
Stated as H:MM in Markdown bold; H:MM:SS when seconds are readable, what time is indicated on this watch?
**8:07:04**
